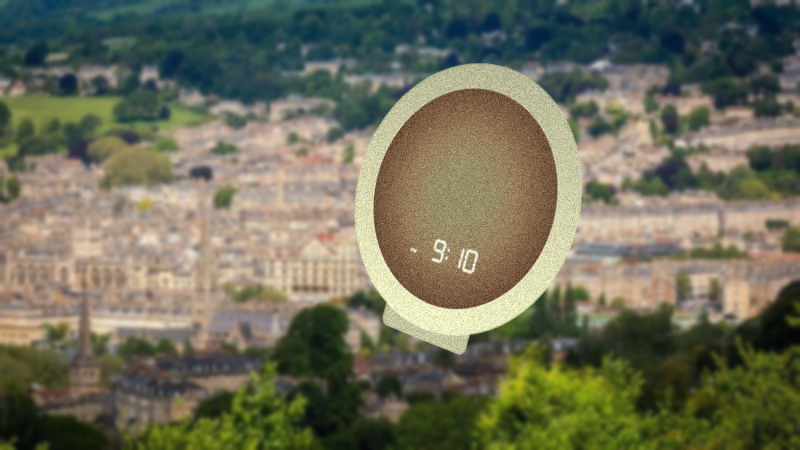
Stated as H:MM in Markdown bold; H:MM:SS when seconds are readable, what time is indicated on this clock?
**9:10**
